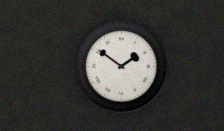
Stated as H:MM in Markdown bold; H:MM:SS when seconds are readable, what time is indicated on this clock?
**1:51**
